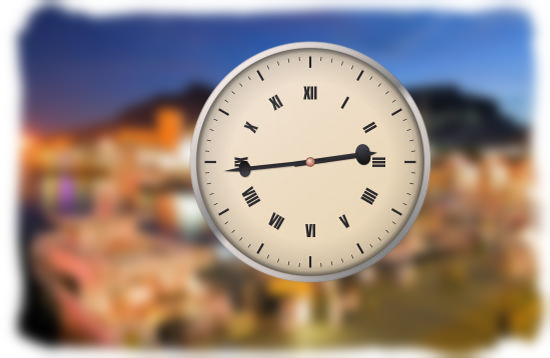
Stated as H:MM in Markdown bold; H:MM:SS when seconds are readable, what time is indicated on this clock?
**2:44**
